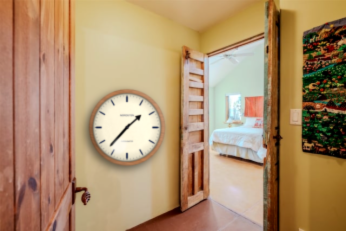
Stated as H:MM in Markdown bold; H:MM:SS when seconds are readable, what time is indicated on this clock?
**1:37**
